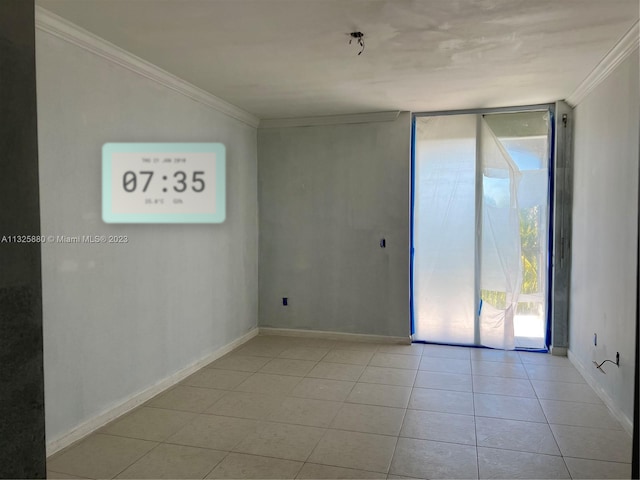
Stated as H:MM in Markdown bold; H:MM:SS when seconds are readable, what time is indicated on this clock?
**7:35**
